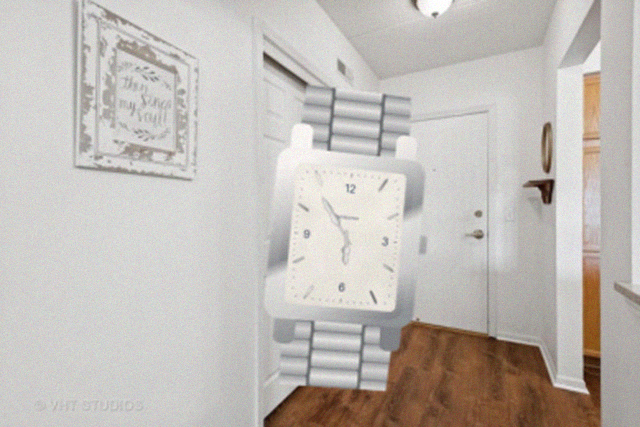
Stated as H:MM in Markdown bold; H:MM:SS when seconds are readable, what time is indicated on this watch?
**5:54**
